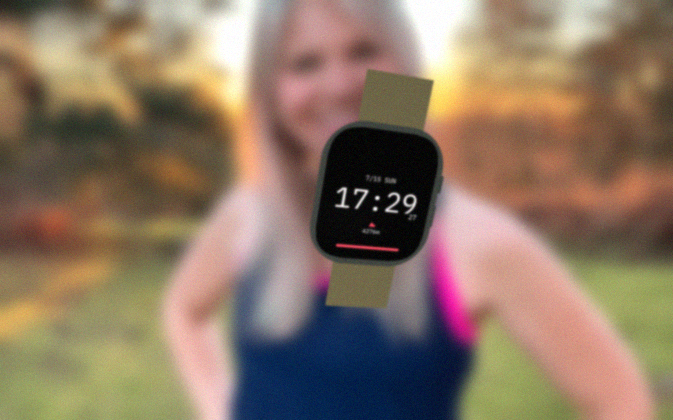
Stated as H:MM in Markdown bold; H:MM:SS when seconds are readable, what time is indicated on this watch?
**17:29**
